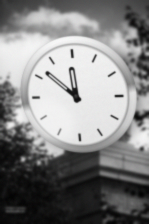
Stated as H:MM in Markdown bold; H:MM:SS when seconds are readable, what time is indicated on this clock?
**11:52**
